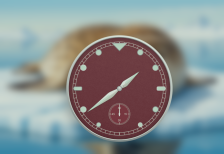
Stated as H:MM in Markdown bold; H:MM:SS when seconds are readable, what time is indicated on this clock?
**1:39**
